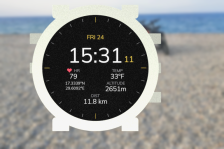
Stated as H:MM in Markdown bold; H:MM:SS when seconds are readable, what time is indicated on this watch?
**15:31:11**
